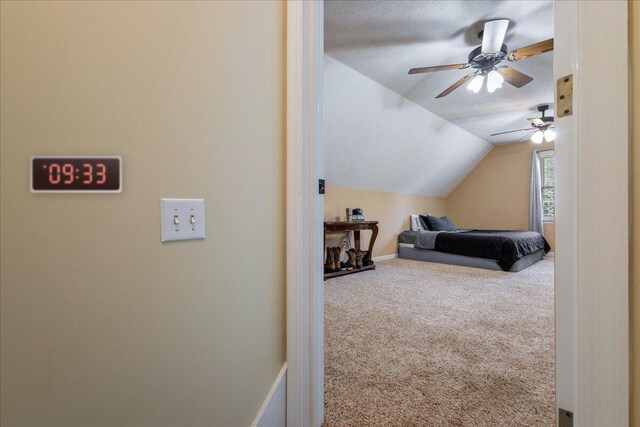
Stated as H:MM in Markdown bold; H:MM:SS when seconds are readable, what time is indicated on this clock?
**9:33**
